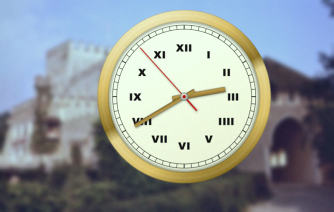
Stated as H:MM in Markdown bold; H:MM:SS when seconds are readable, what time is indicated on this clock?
**2:39:53**
